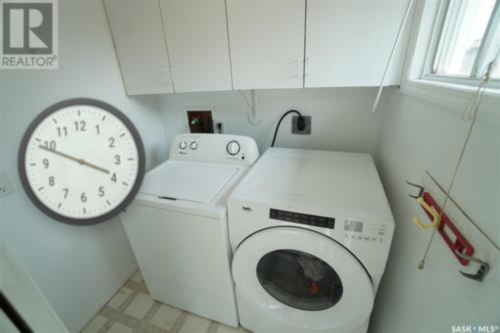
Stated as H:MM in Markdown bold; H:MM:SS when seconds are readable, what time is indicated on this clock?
**3:49**
